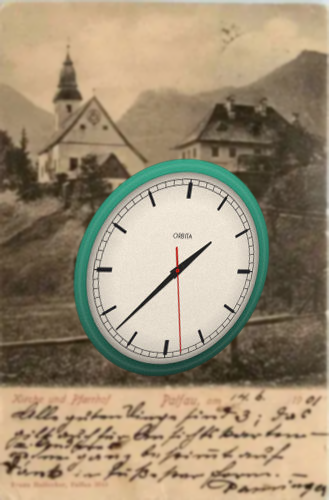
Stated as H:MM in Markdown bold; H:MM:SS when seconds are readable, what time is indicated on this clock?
**1:37:28**
